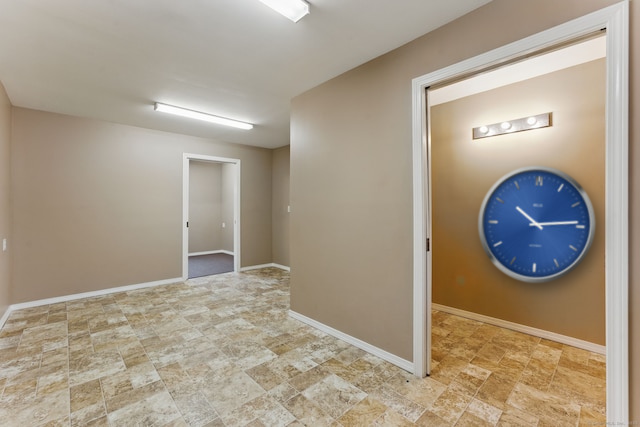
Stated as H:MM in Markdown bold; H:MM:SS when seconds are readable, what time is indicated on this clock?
**10:14**
